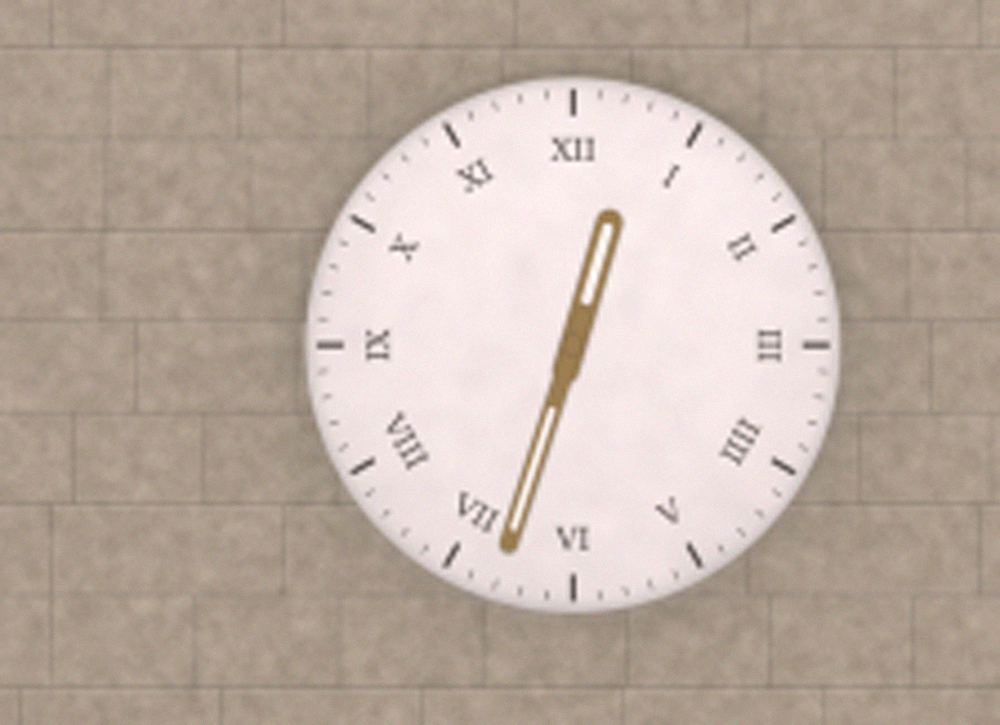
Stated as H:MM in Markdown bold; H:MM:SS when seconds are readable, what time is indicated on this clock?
**12:33**
